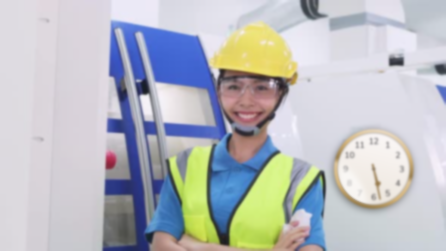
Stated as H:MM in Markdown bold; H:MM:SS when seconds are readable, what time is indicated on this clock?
**5:28**
